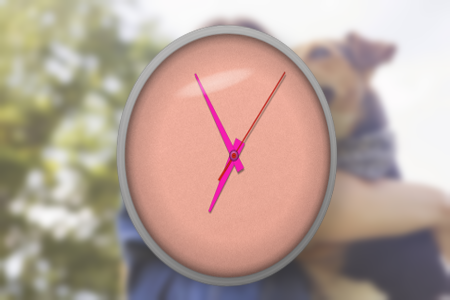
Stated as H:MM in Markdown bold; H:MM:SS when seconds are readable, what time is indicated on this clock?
**6:55:06**
